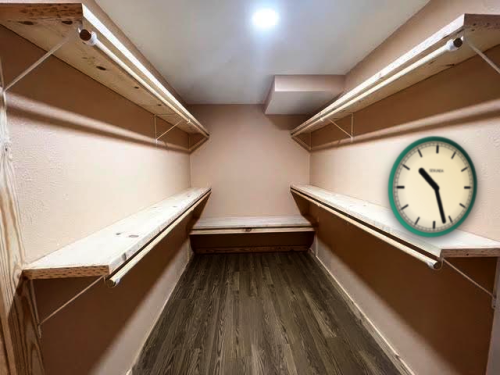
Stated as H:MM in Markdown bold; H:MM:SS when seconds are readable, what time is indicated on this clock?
**10:27**
